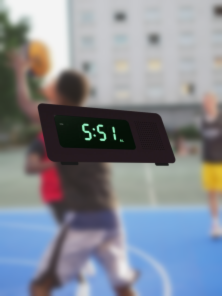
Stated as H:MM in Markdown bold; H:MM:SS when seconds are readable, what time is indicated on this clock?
**5:51**
